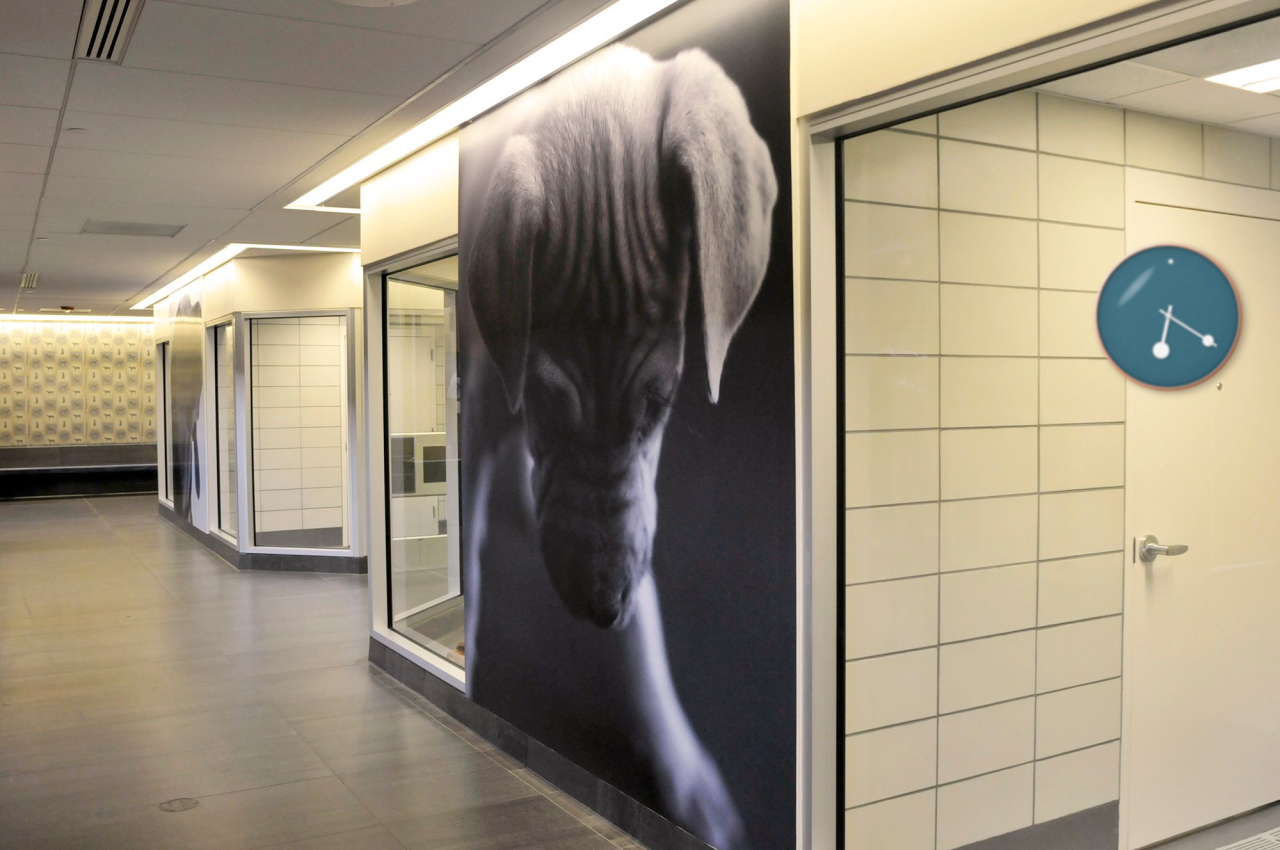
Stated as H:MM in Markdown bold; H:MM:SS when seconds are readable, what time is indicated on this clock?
**6:20**
